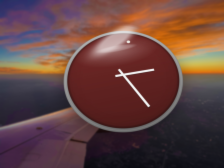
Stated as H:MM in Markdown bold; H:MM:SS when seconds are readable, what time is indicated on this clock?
**2:23**
